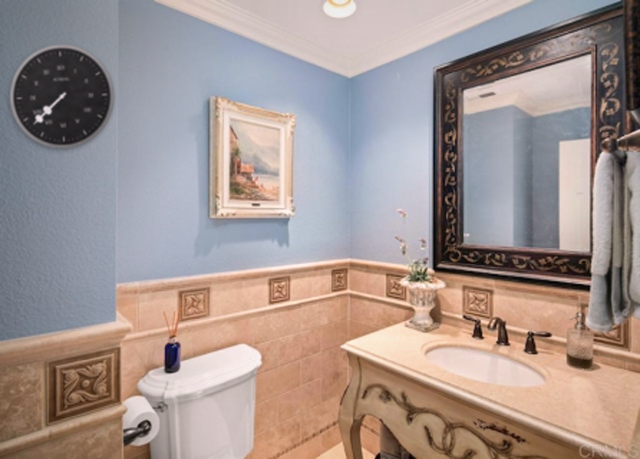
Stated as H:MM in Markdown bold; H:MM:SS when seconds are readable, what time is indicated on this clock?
**7:38**
